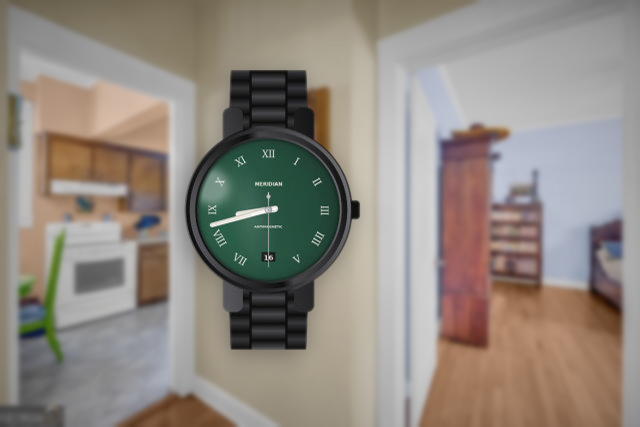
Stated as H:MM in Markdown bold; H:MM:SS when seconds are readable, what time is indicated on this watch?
**8:42:30**
